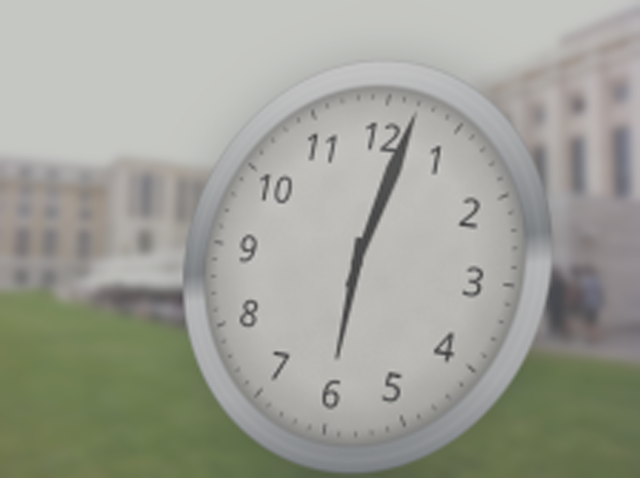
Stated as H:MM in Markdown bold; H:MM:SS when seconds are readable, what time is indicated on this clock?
**6:02**
